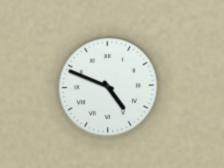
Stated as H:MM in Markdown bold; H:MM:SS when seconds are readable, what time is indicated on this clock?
**4:49**
